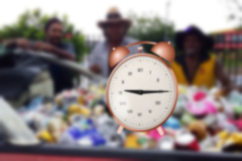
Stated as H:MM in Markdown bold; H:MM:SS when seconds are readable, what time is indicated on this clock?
**9:15**
